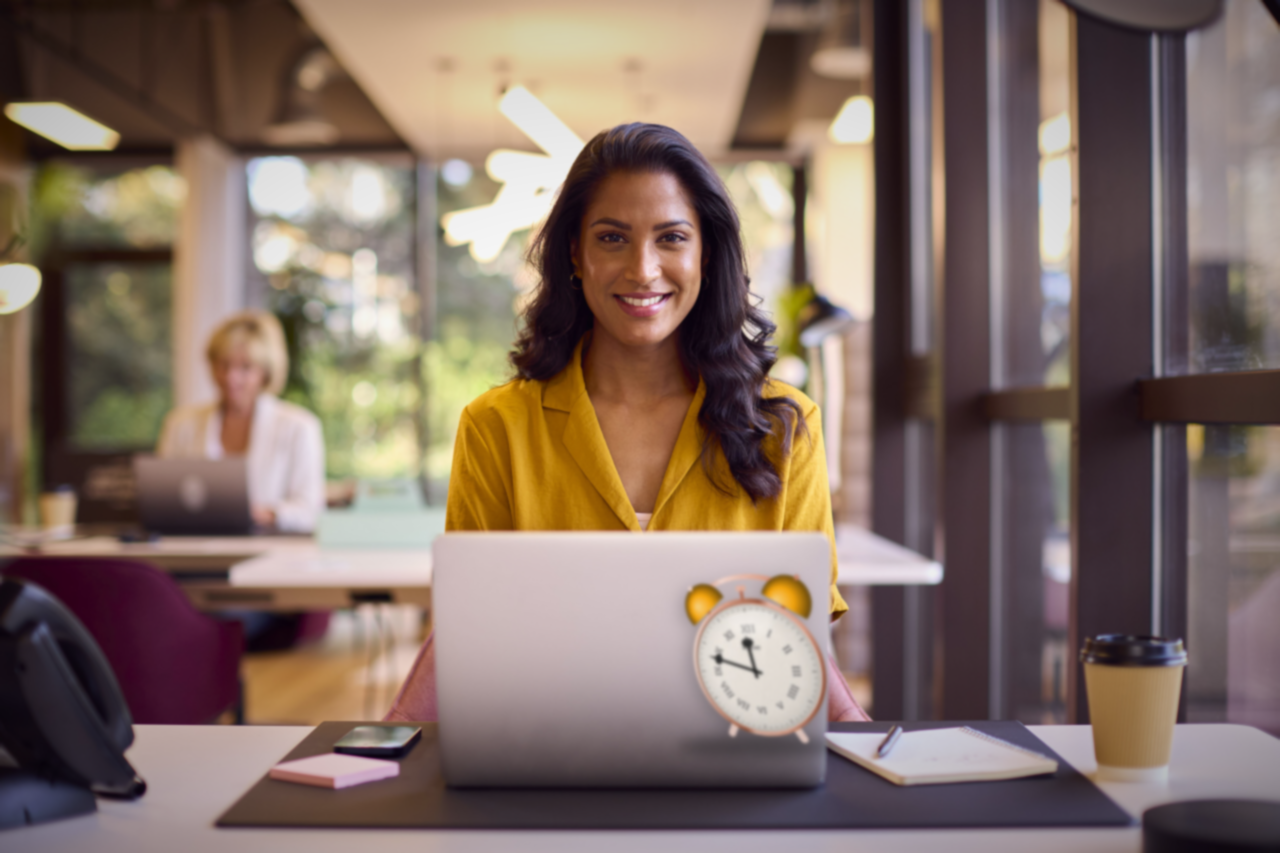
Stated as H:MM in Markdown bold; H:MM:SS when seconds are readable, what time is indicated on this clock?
**11:48**
